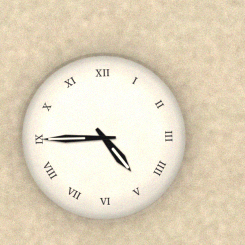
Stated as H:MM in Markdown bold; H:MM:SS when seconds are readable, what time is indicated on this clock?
**4:45**
